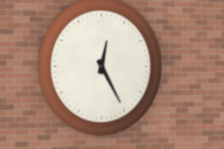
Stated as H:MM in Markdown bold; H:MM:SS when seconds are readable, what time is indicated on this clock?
**12:25**
